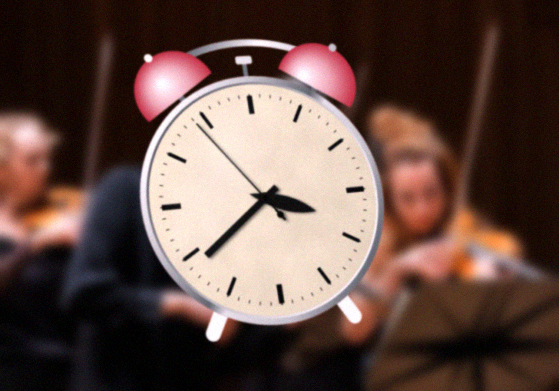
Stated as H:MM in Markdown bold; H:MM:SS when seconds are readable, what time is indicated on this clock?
**3:38:54**
